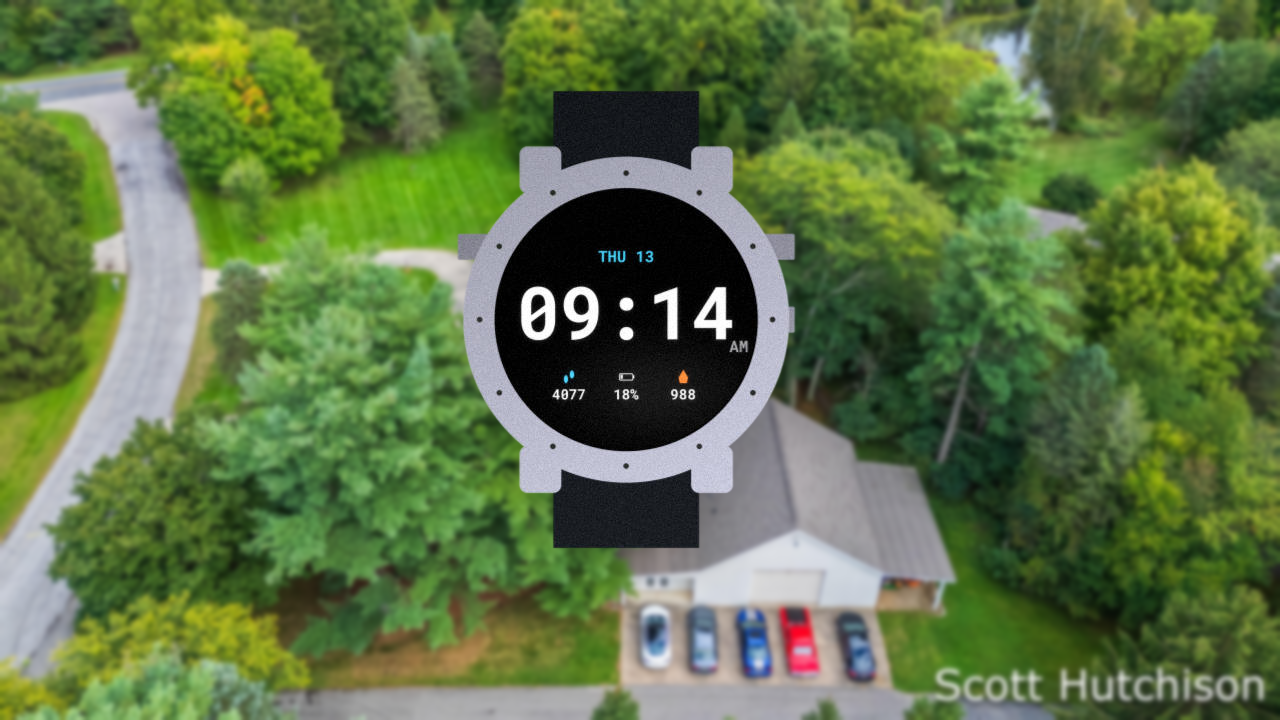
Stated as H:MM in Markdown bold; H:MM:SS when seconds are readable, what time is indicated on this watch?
**9:14**
